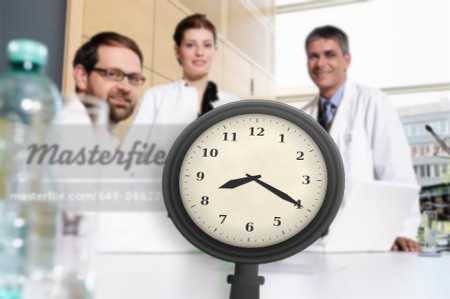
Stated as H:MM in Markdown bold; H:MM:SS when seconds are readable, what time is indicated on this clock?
**8:20**
